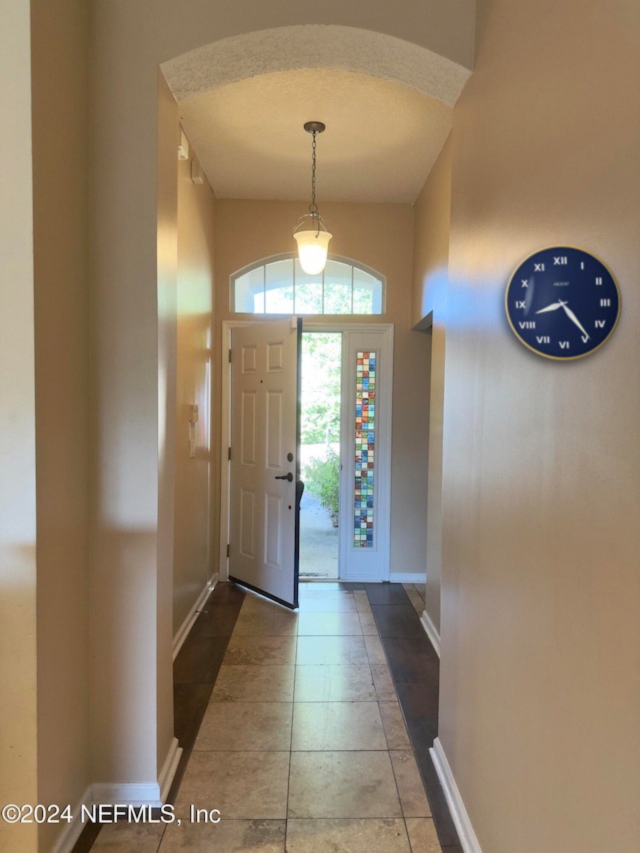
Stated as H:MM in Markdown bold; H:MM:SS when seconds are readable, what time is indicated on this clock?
**8:24**
